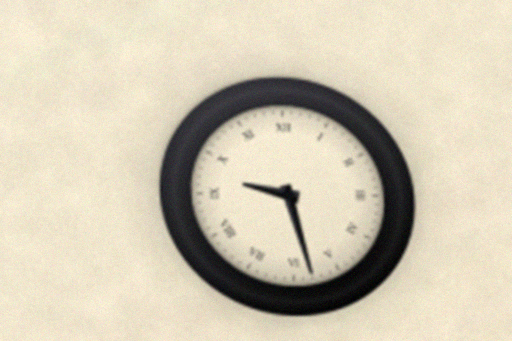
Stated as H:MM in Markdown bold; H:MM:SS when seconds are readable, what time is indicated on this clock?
**9:28**
